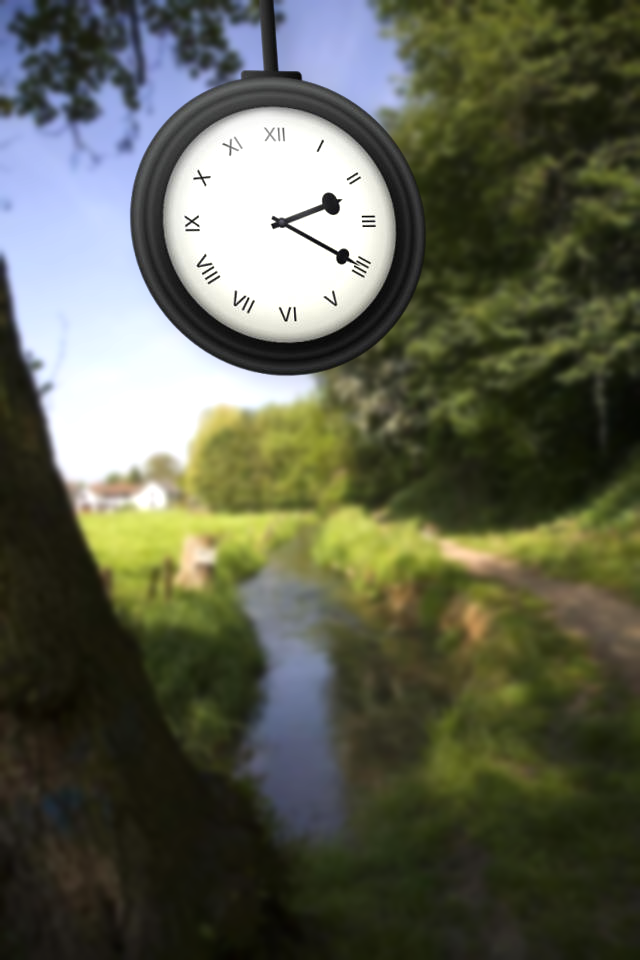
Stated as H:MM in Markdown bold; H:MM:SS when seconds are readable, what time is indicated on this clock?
**2:20**
